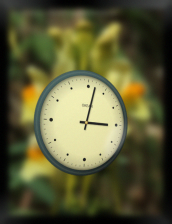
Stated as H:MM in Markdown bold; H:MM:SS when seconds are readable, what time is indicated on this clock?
**3:02**
